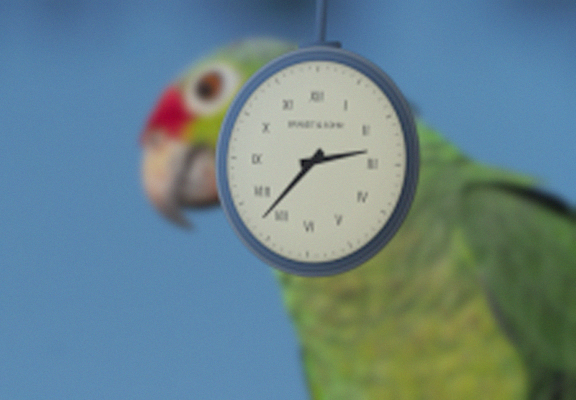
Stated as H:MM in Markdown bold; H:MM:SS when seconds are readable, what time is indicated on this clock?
**2:37**
